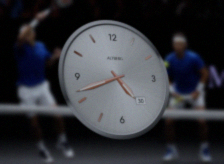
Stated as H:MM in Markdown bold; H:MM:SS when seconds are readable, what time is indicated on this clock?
**4:42**
